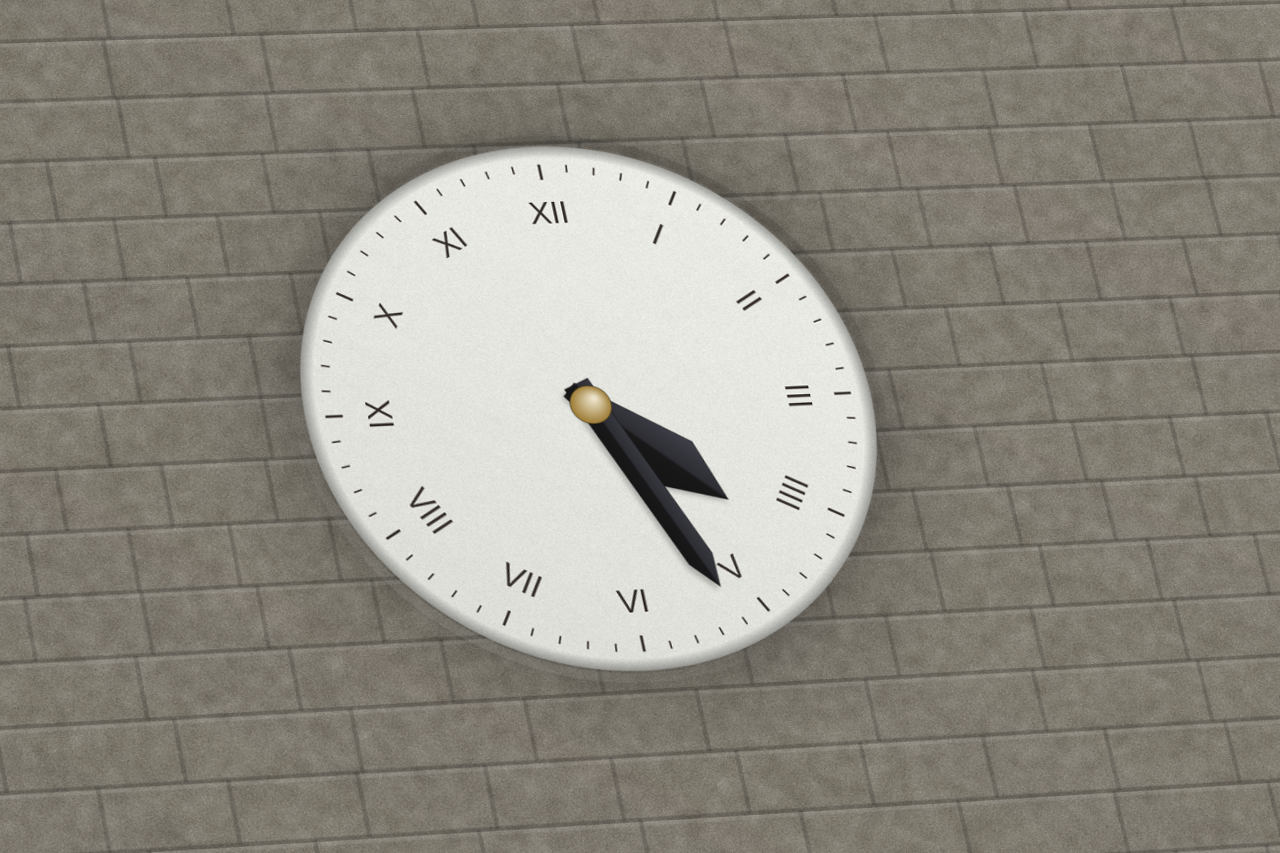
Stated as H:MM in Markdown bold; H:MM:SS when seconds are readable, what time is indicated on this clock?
**4:26**
